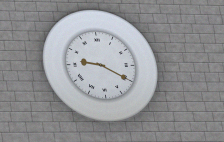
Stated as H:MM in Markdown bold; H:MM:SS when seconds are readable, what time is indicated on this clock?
**9:20**
